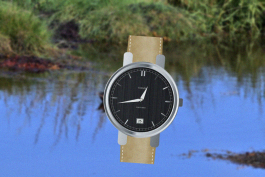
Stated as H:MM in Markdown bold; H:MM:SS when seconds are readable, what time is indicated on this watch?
**12:43**
